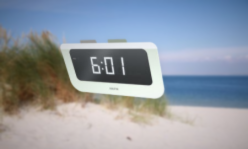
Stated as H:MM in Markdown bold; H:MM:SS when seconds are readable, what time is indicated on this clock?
**6:01**
